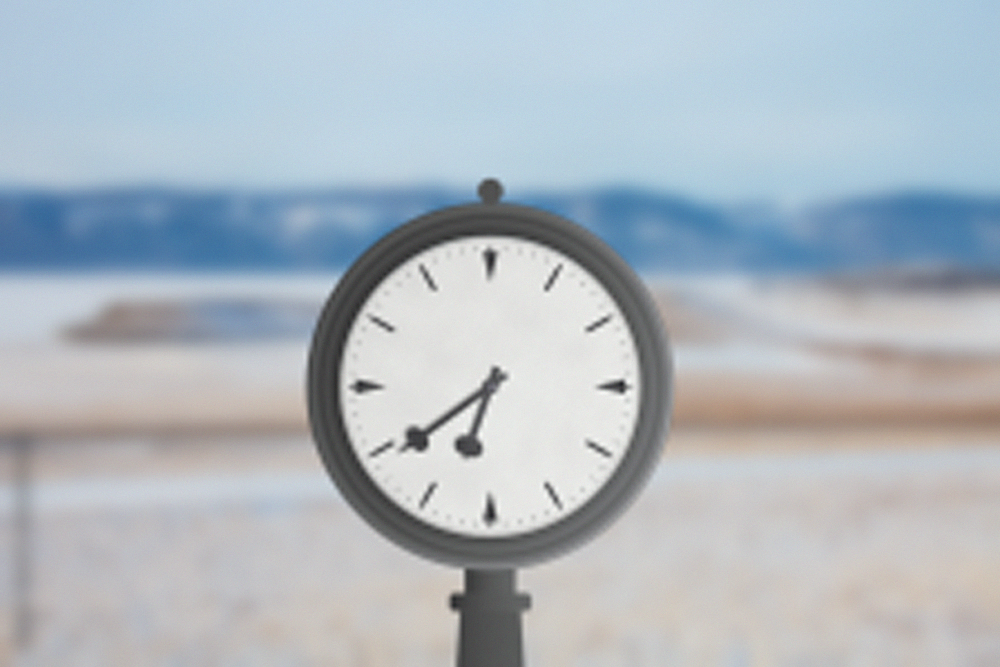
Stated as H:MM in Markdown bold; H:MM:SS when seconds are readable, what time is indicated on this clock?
**6:39**
